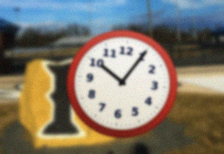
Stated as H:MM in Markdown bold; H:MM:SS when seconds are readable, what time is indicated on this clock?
**10:05**
